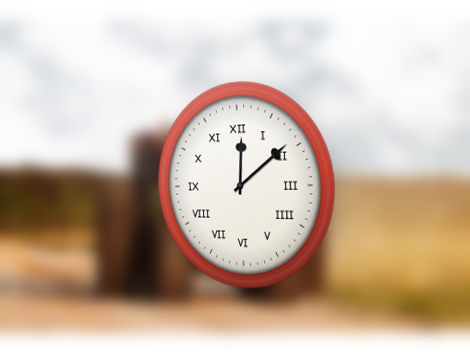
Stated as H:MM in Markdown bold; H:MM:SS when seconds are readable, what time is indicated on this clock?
**12:09**
